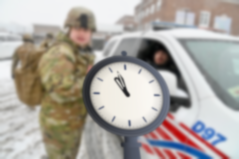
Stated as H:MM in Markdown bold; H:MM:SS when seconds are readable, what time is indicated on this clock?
**10:57**
